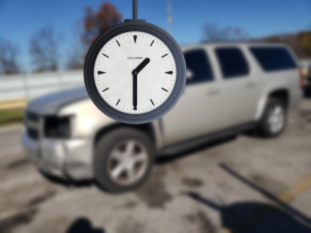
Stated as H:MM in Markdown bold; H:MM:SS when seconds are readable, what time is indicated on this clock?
**1:30**
